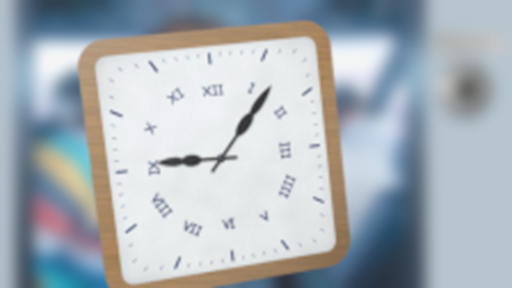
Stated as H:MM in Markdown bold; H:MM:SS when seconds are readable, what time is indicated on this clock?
**9:07**
